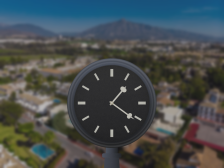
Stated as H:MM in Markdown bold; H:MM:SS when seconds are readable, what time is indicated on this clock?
**1:21**
